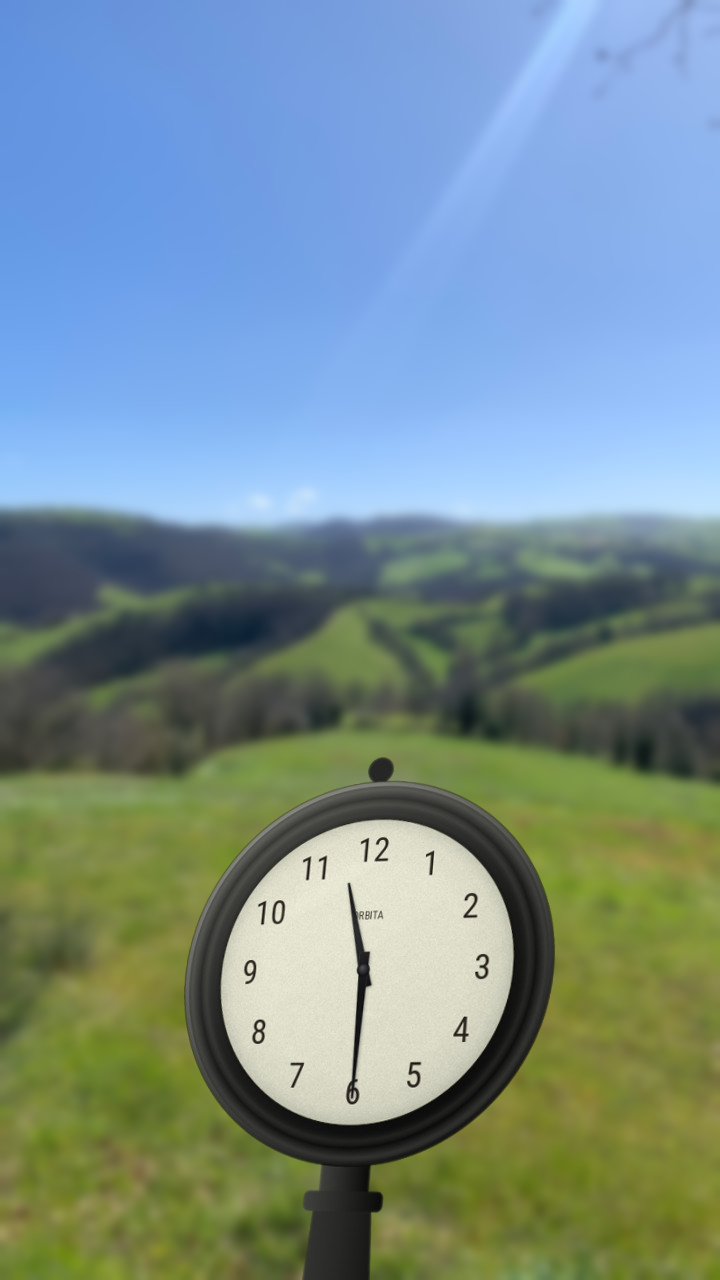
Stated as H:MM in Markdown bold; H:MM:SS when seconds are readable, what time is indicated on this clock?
**11:30**
